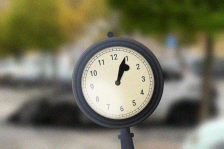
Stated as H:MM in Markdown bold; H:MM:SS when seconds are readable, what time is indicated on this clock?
**1:04**
